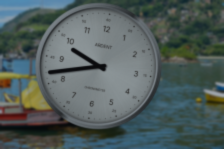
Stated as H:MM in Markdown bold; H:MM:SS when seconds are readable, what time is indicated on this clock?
**9:42**
